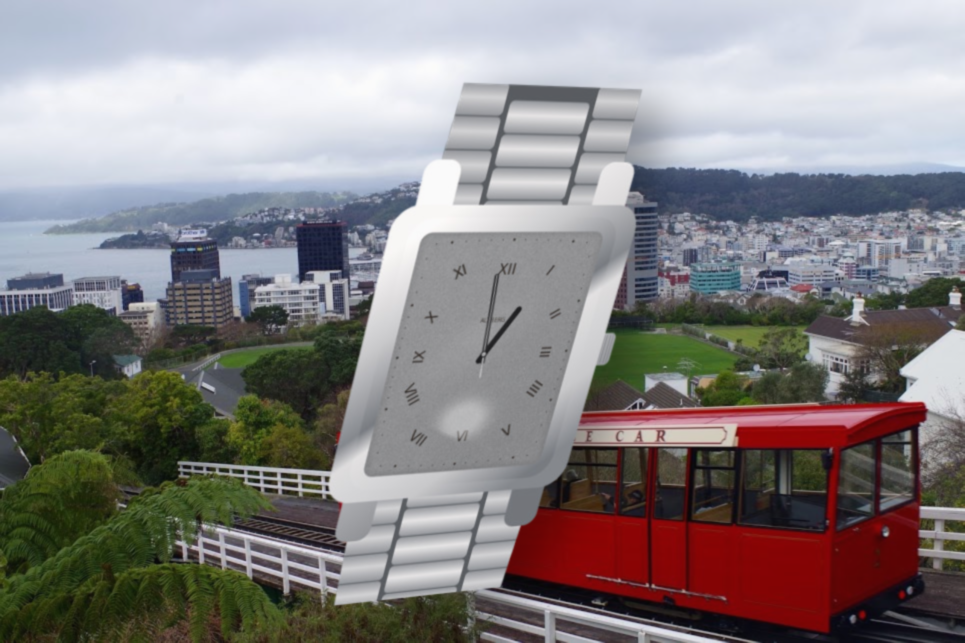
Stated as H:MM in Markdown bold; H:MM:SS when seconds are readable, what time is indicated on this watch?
**12:58:59**
